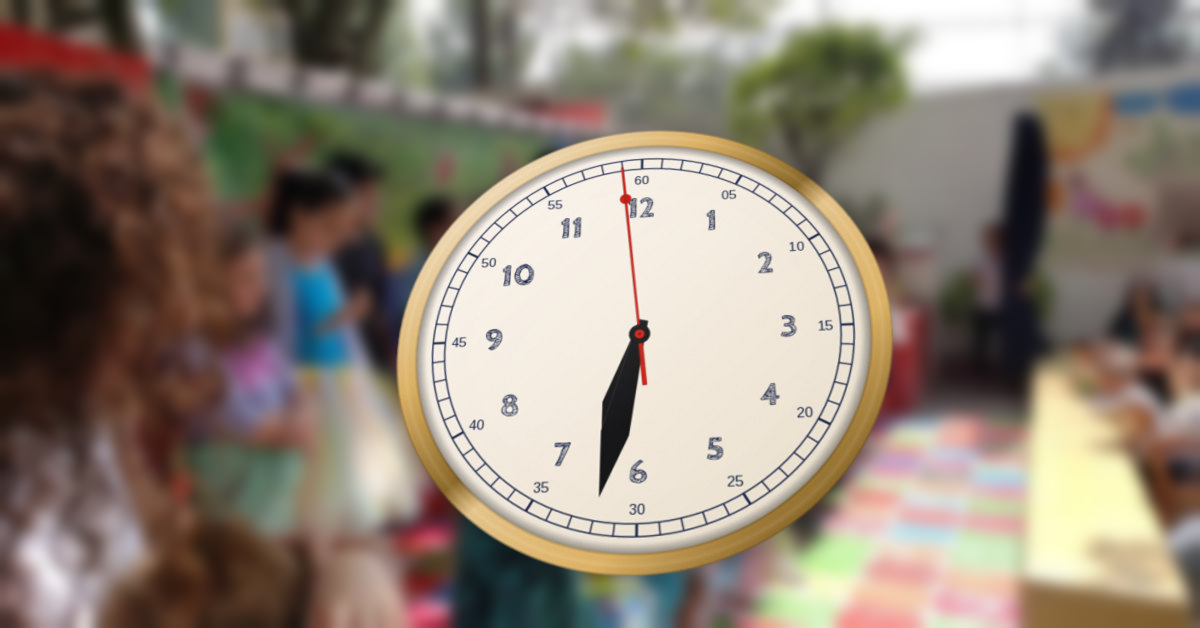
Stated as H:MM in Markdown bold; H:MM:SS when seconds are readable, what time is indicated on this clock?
**6:31:59**
